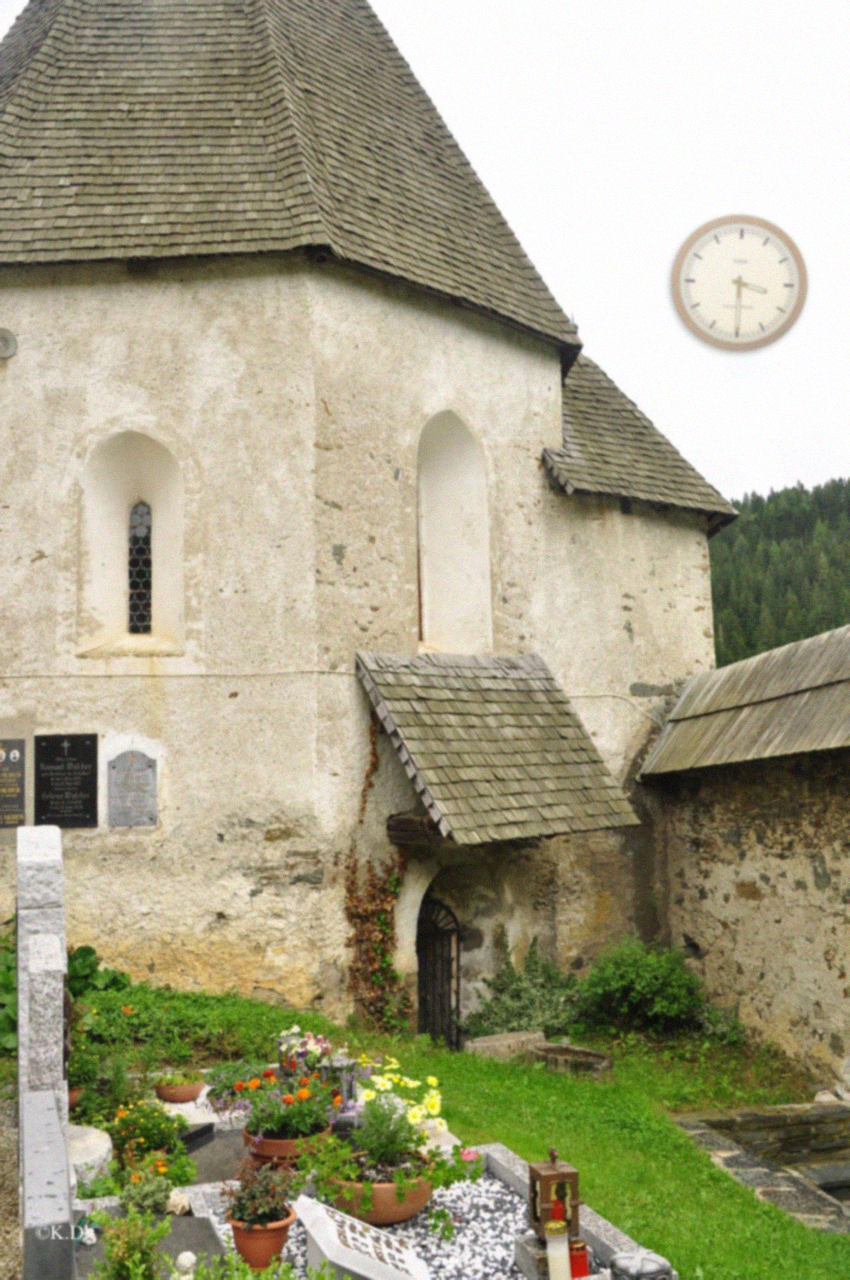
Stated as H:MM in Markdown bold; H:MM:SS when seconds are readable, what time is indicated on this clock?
**3:30**
